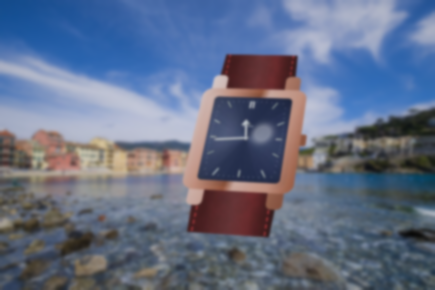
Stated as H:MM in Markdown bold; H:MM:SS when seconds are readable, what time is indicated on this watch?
**11:44**
